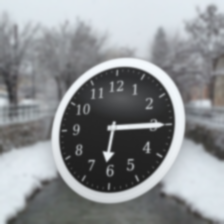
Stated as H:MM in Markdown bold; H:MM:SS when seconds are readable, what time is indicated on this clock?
**6:15**
